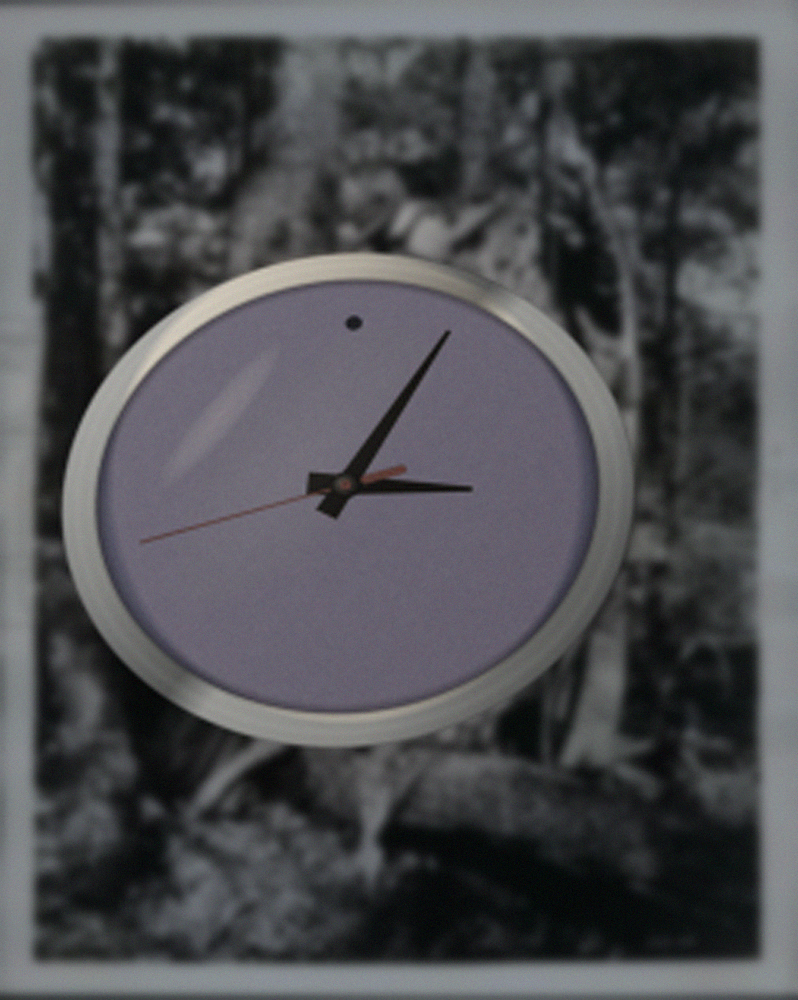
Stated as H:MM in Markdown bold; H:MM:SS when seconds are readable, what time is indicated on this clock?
**3:04:42**
